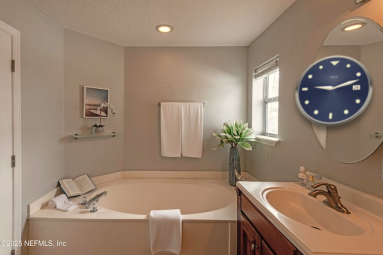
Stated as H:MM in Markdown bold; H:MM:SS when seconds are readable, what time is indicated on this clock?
**9:12**
